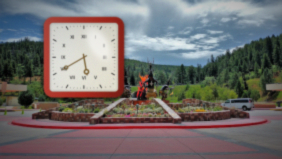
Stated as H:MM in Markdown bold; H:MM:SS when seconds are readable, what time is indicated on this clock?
**5:40**
